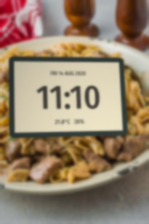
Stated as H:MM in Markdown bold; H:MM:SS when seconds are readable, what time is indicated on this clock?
**11:10**
